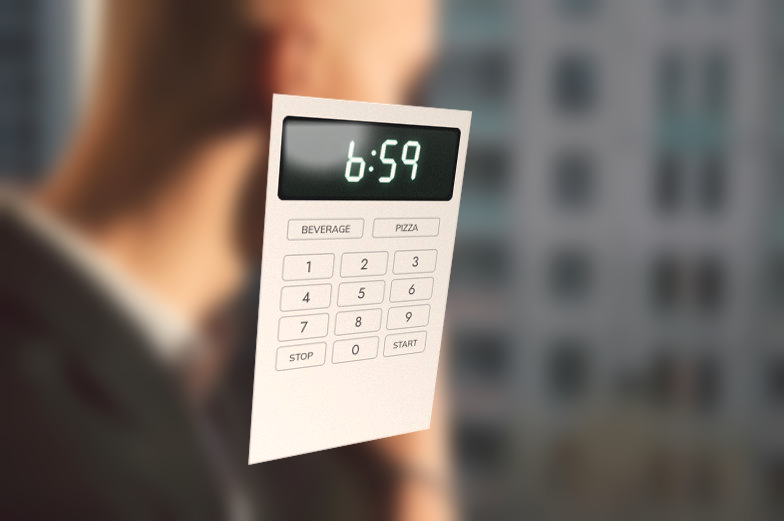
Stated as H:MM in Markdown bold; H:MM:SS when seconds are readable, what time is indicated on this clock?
**6:59**
